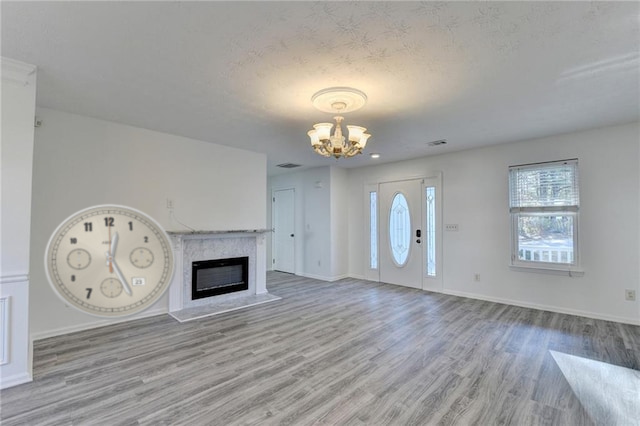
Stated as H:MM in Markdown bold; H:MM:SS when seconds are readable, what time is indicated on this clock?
**12:26**
